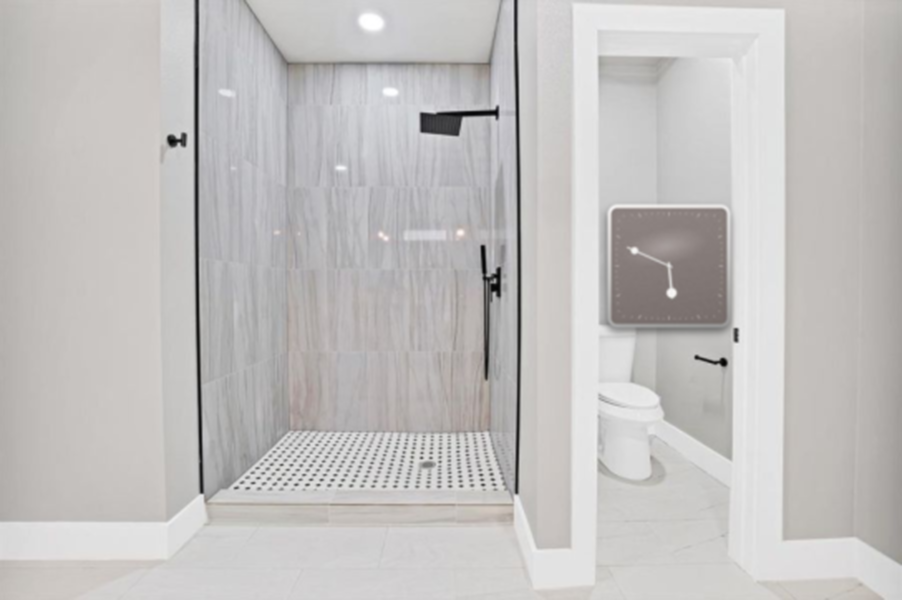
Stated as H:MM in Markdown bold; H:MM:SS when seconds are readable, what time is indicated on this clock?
**5:49**
